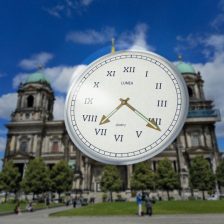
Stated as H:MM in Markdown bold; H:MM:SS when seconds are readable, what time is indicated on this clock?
**7:21**
